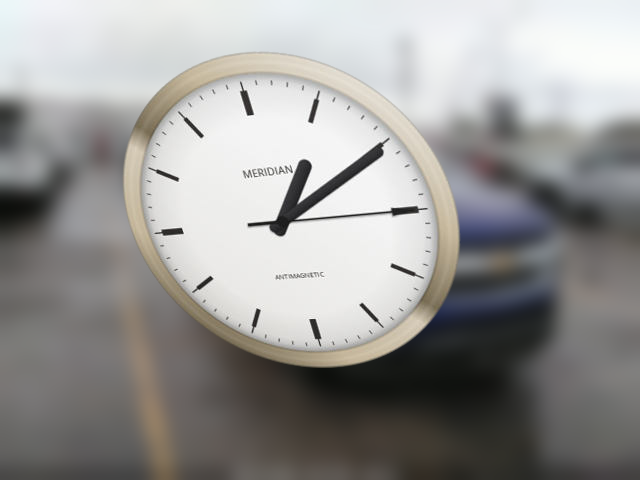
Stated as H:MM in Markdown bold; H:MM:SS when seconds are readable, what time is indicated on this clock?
**1:10:15**
